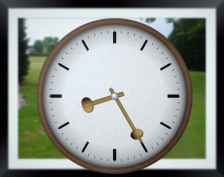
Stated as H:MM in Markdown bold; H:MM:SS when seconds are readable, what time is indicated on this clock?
**8:25**
